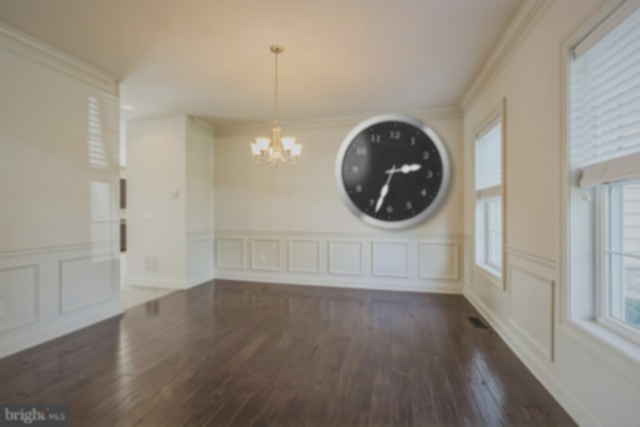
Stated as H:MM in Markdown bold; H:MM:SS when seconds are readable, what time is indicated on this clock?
**2:33**
